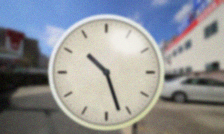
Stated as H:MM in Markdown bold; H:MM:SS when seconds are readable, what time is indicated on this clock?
**10:27**
